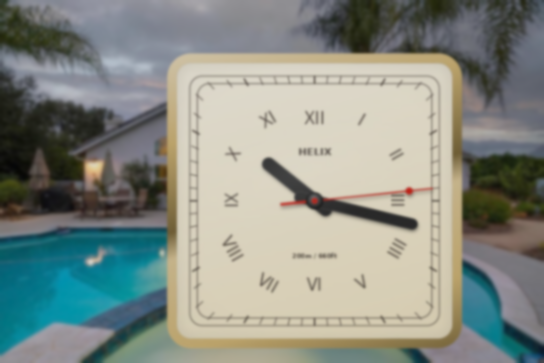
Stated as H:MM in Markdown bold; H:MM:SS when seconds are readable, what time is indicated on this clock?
**10:17:14**
